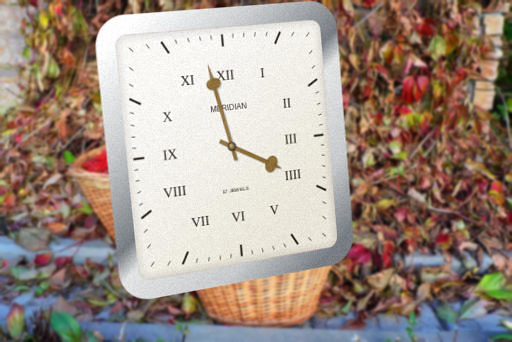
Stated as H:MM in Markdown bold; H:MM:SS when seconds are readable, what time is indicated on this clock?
**3:58**
